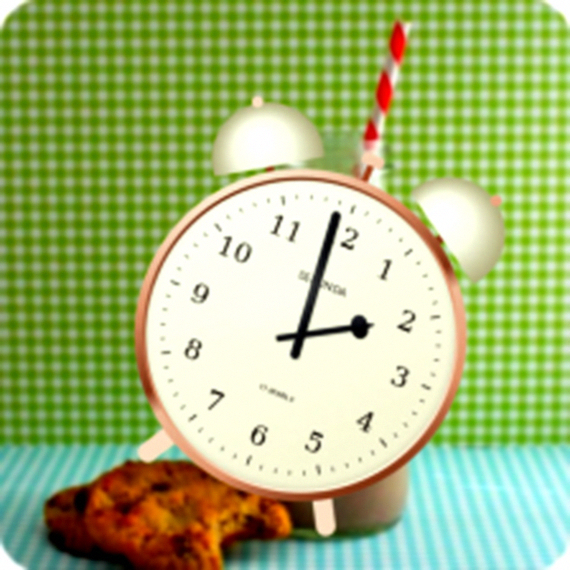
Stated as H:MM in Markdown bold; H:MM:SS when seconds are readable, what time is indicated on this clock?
**1:59**
